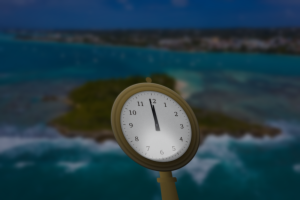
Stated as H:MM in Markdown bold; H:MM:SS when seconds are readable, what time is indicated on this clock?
**11:59**
